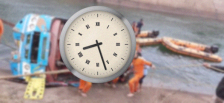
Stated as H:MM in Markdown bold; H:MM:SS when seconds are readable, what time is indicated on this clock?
**8:27**
